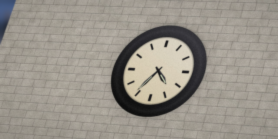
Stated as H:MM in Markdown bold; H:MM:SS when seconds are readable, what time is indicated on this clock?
**4:36**
